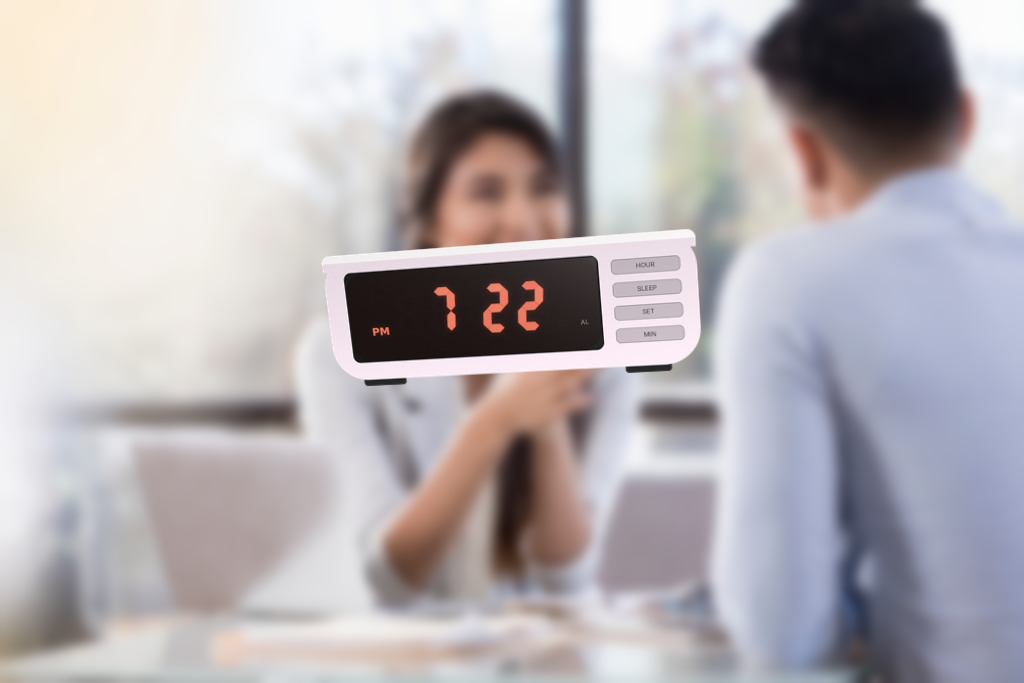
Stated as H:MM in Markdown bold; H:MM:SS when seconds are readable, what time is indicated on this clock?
**7:22**
